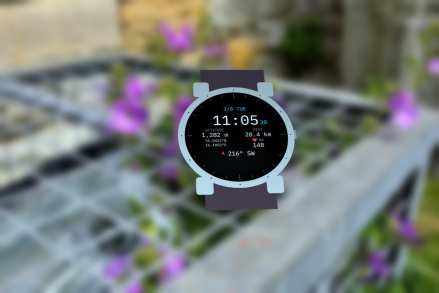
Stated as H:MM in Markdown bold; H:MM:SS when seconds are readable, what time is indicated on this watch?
**11:05**
